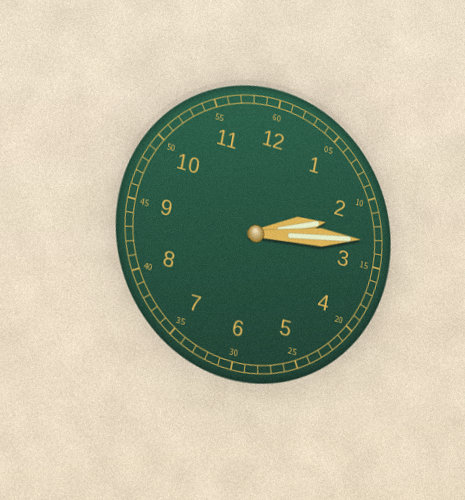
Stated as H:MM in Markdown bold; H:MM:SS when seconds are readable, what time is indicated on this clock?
**2:13**
